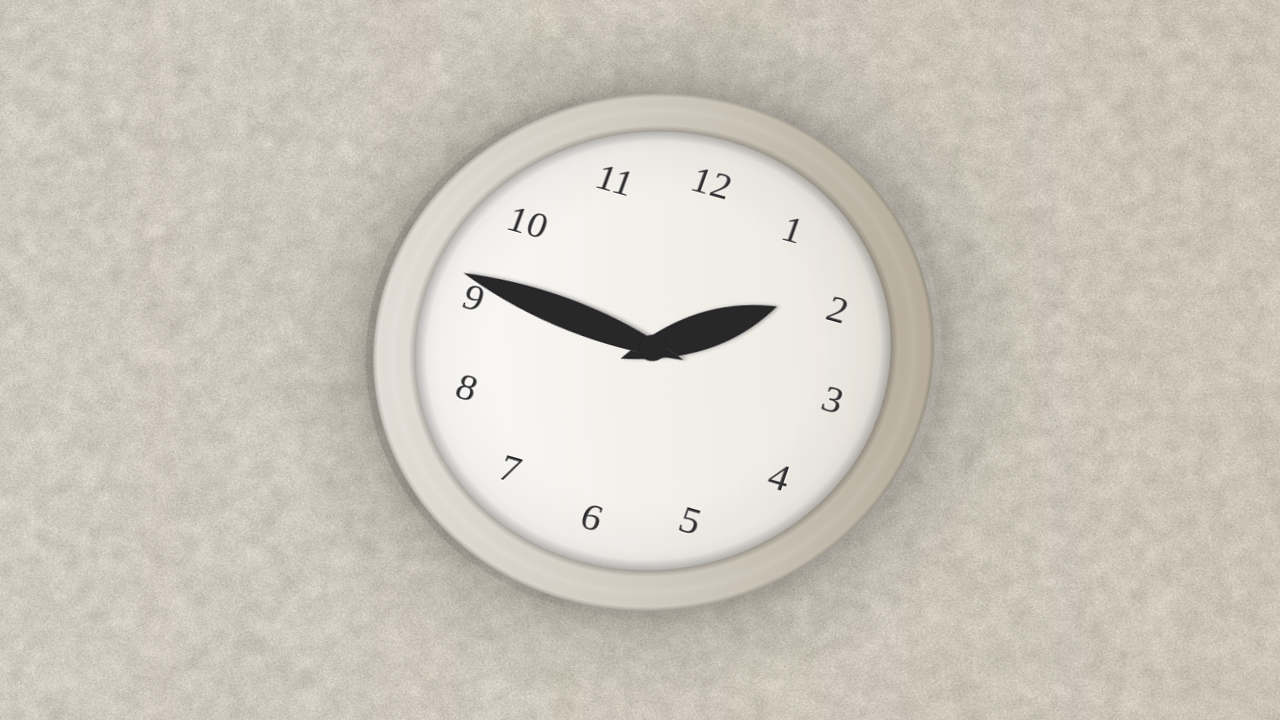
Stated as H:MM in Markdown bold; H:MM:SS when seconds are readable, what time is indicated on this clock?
**1:46**
